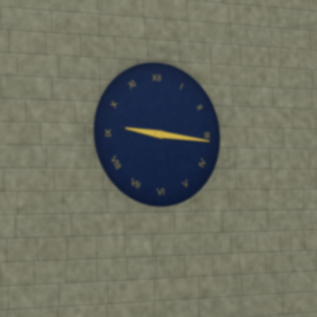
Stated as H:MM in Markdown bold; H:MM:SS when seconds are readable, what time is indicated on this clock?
**9:16**
